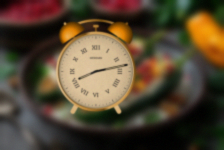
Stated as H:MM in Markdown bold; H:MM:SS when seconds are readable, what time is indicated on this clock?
**8:13**
